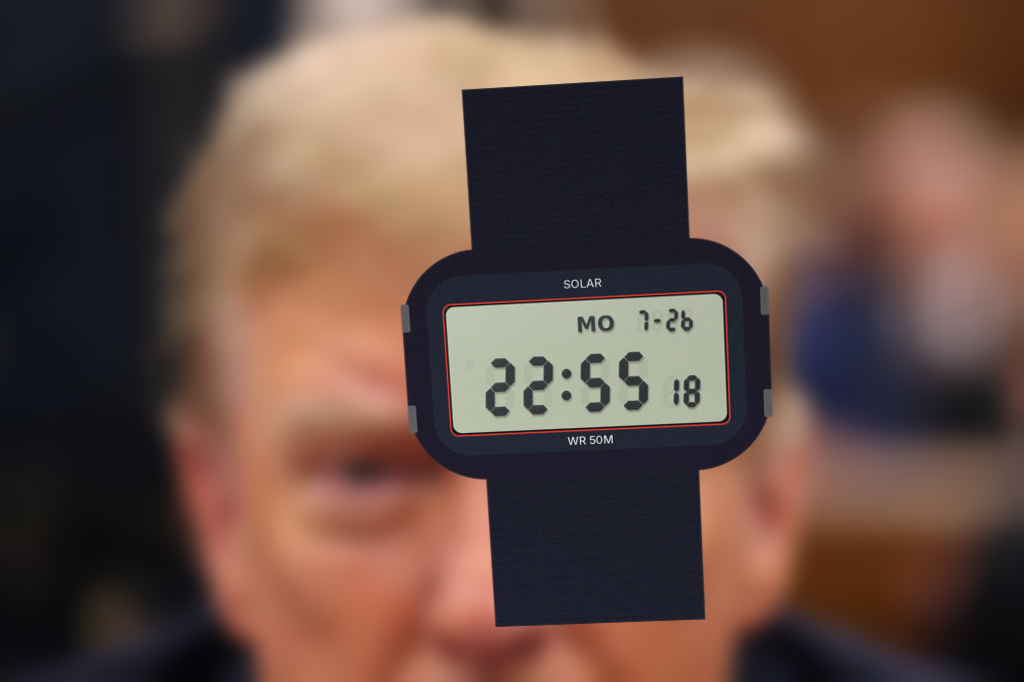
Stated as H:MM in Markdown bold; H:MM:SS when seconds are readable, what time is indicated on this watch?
**22:55:18**
